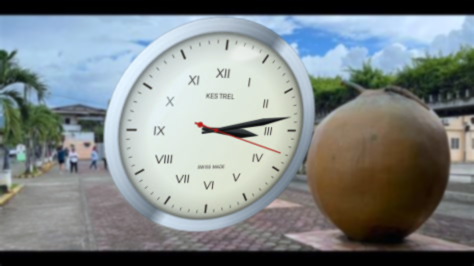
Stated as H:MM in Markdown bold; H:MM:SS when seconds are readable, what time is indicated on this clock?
**3:13:18**
